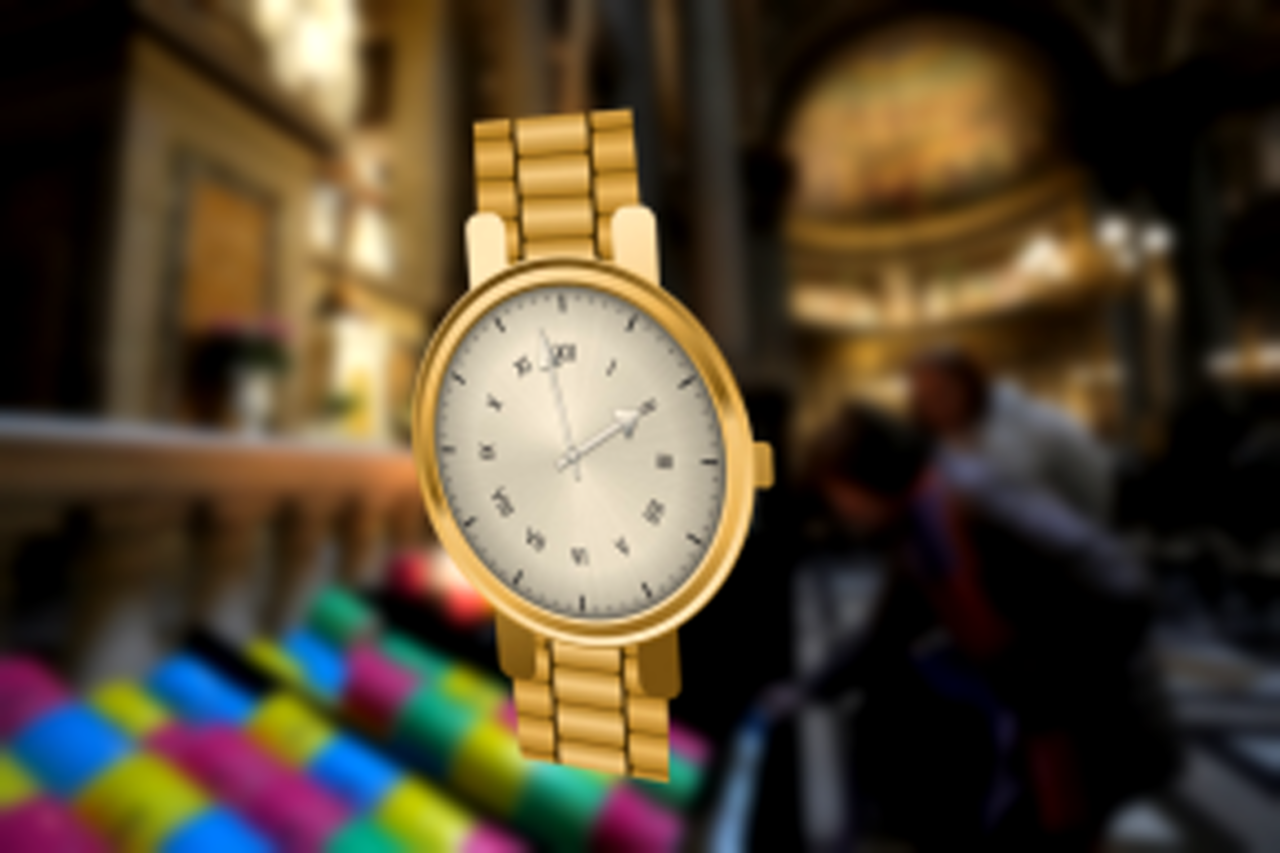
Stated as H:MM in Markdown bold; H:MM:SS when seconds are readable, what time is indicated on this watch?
**1:58**
